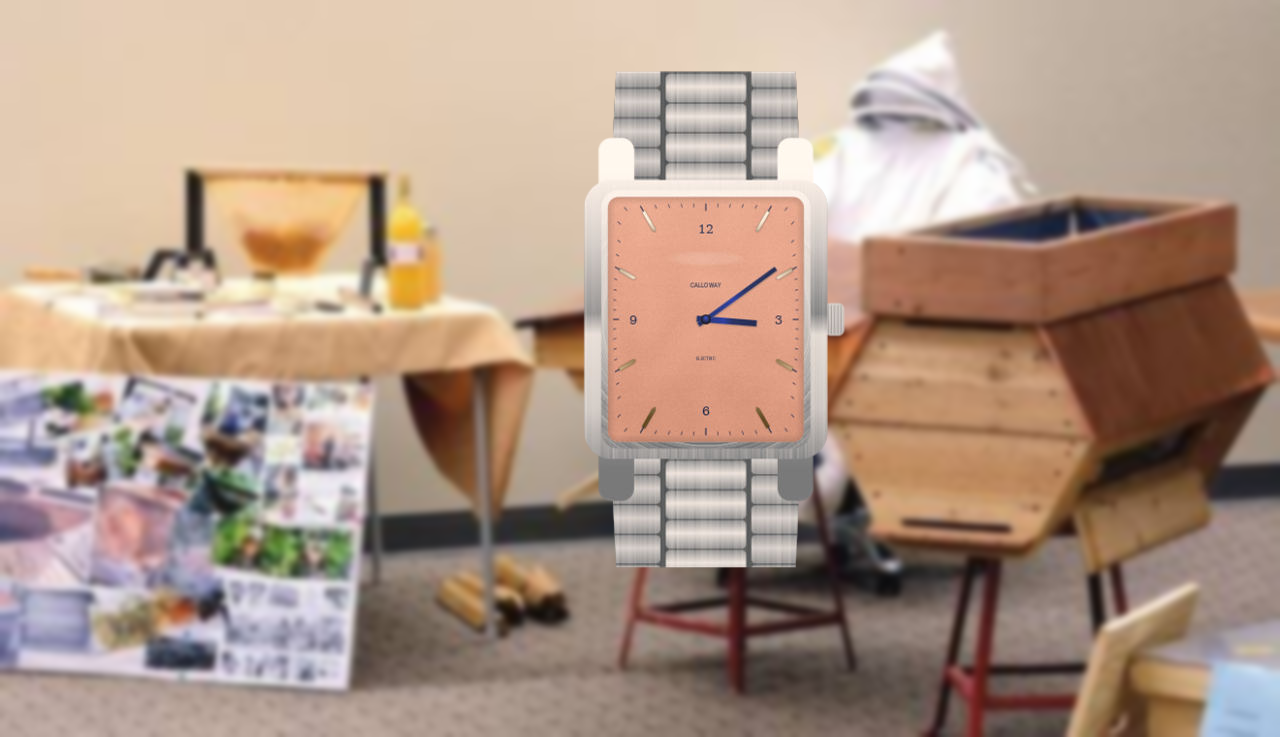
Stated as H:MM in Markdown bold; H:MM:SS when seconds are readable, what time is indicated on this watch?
**3:09**
